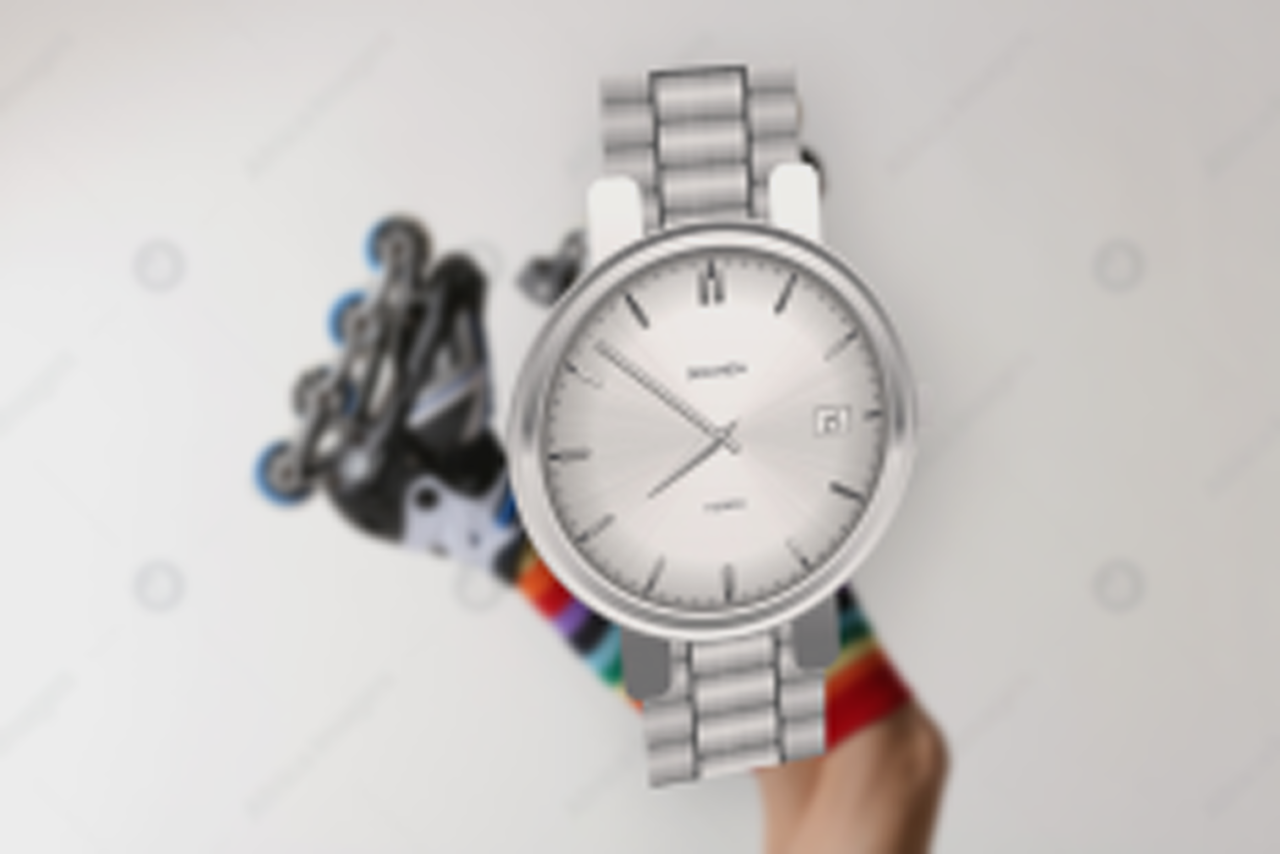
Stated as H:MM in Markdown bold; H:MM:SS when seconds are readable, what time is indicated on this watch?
**7:52**
